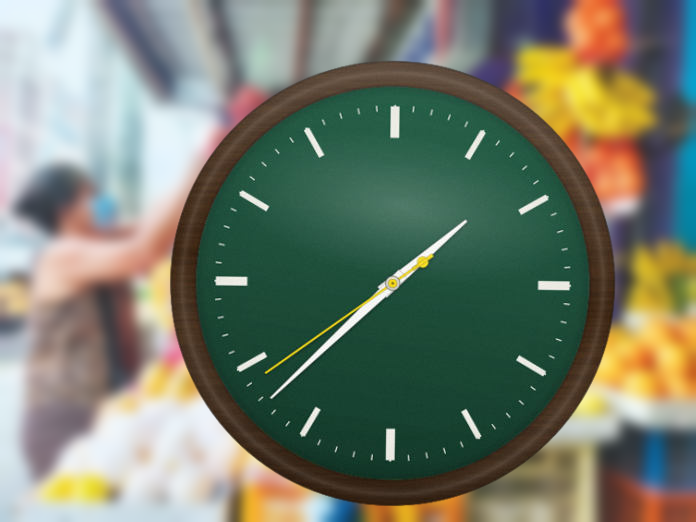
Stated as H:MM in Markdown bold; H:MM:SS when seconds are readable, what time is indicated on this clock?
**1:37:39**
